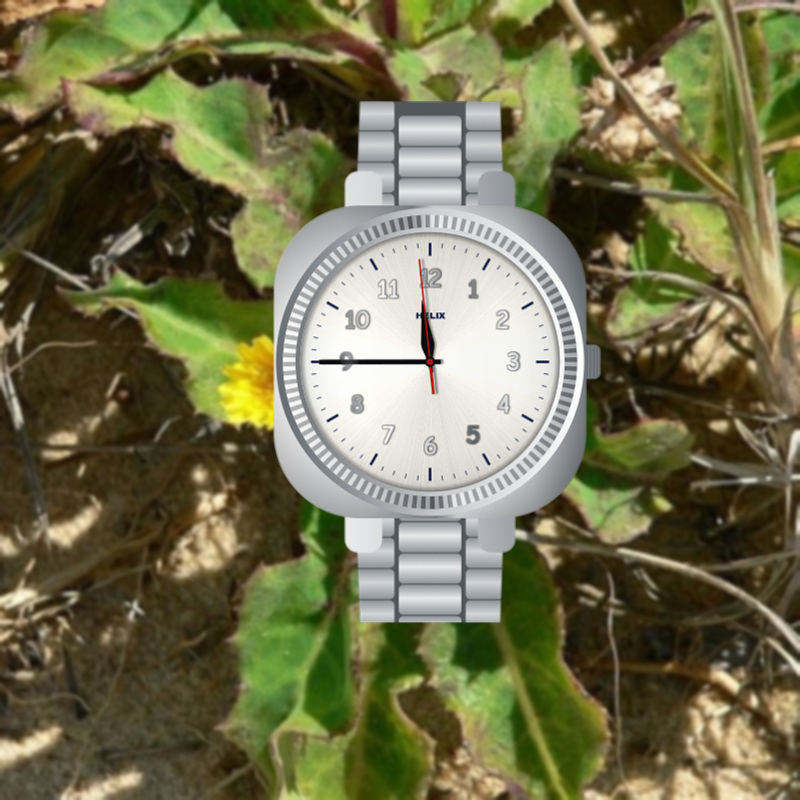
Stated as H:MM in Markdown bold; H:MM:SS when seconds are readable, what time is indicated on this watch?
**11:44:59**
